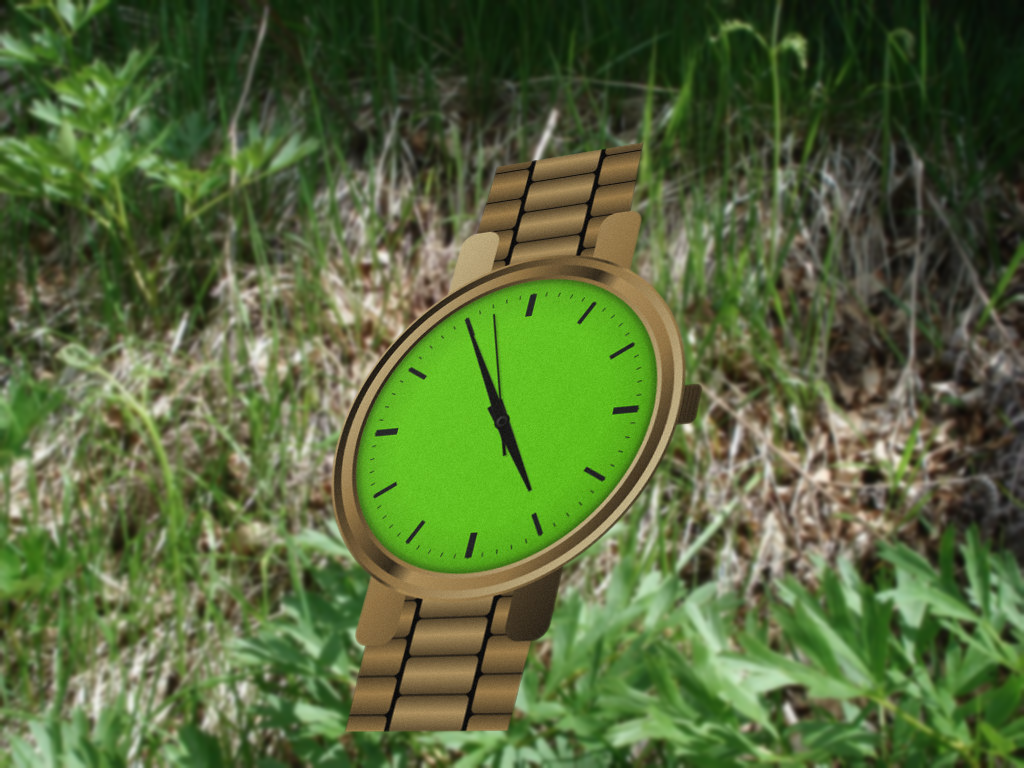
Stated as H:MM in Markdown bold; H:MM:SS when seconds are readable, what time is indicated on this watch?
**4:54:57**
